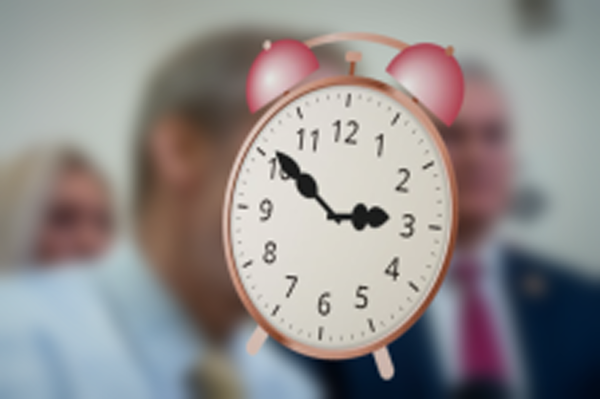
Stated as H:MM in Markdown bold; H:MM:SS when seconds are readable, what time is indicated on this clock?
**2:51**
